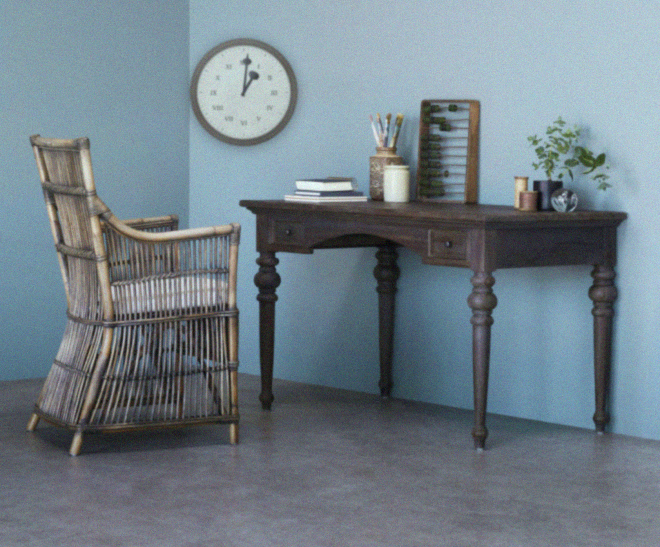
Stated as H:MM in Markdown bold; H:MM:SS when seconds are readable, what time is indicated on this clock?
**1:01**
